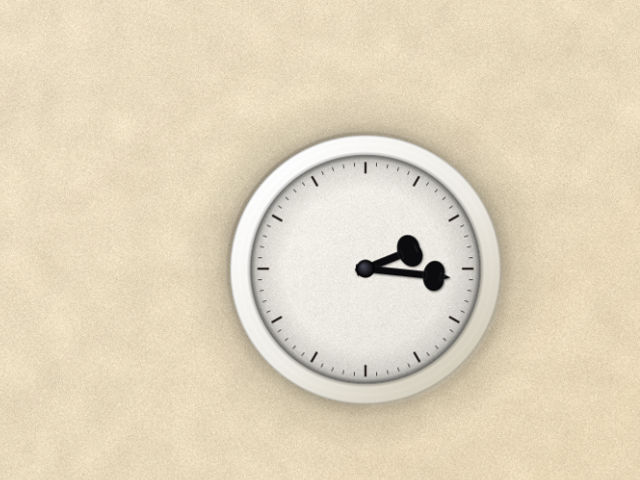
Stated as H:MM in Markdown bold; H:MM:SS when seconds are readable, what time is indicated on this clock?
**2:16**
